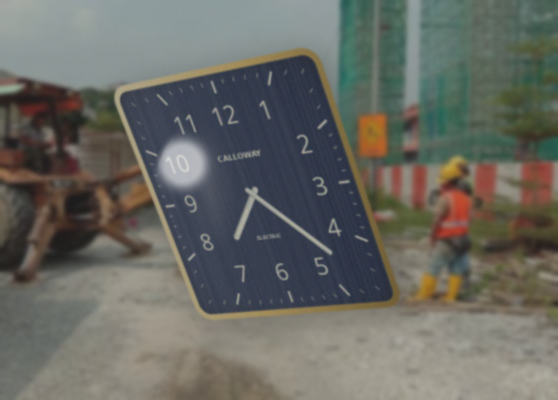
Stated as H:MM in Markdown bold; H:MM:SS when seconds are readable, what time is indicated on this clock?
**7:23**
